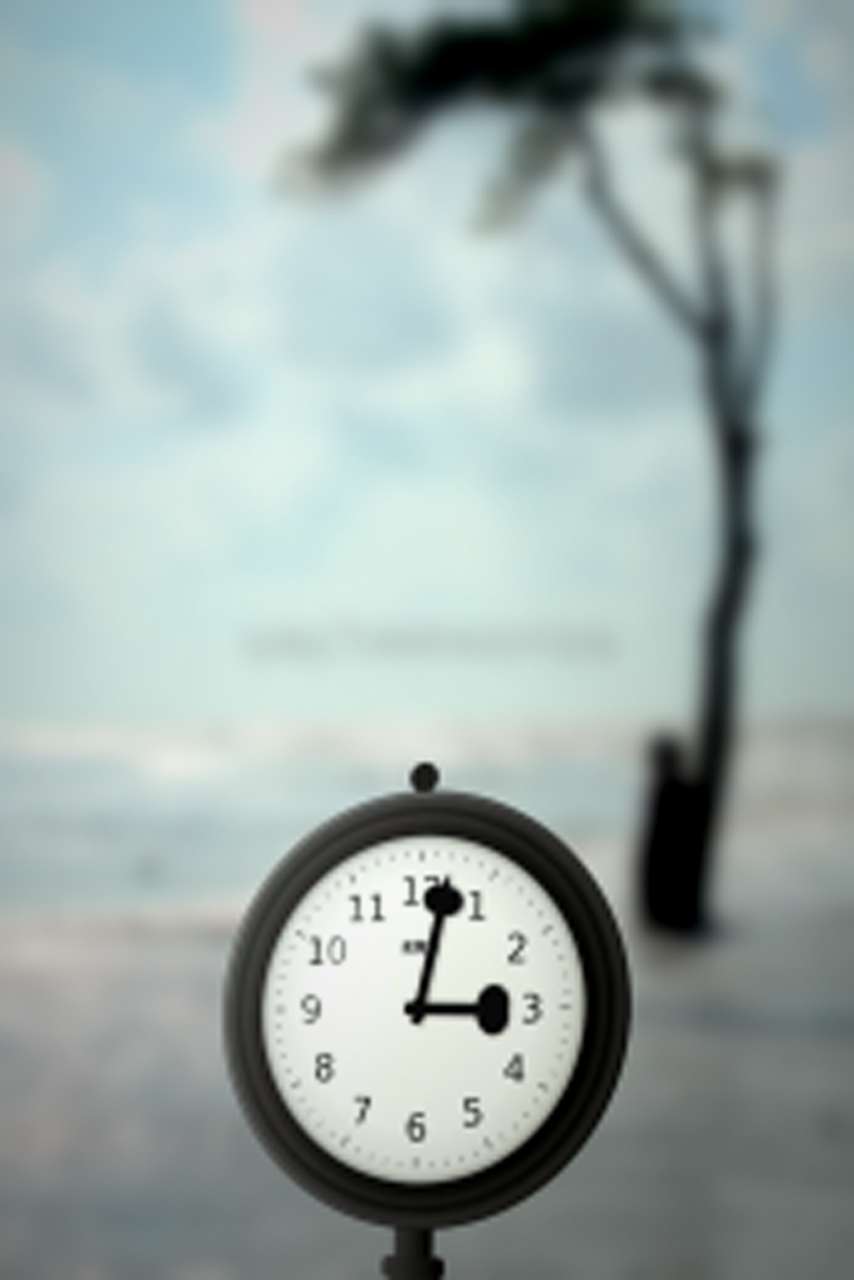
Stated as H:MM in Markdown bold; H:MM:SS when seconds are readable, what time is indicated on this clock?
**3:02**
